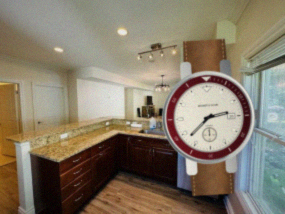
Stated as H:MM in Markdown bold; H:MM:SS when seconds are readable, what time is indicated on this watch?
**2:38**
